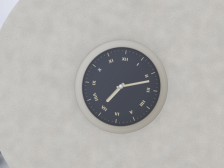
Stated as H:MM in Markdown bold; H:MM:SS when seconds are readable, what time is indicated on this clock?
**7:12**
